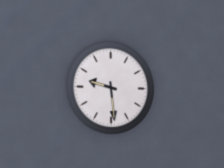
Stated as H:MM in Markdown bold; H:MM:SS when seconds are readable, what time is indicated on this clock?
**9:29**
